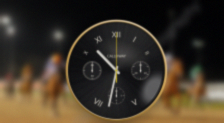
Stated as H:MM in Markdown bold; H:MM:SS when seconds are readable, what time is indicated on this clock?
**10:32**
